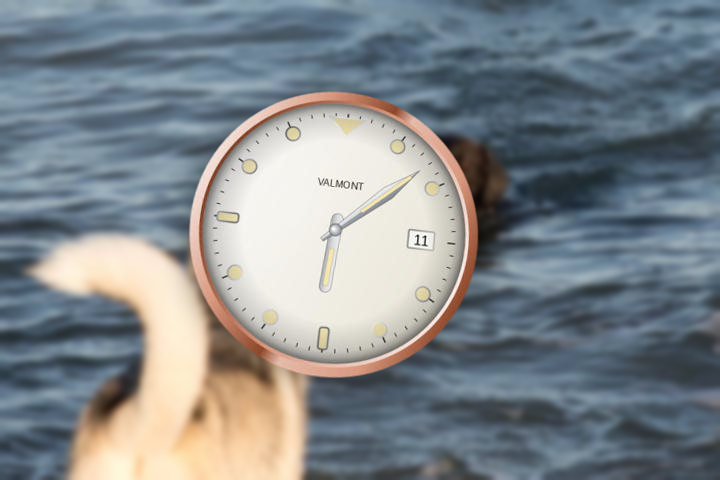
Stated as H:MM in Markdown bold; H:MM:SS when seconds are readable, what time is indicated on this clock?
**6:08**
